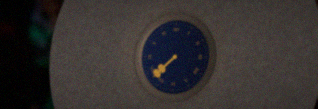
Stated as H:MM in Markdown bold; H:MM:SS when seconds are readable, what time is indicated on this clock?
**7:38**
